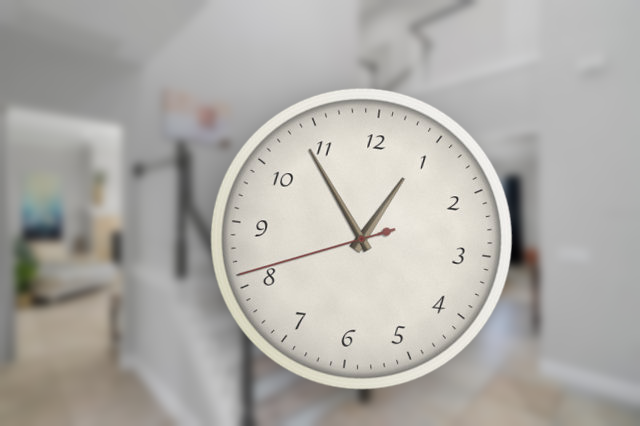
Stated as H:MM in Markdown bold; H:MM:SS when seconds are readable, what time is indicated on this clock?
**12:53:41**
